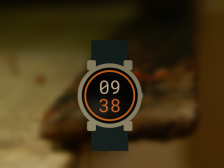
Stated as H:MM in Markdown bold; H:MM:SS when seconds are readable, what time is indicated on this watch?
**9:38**
